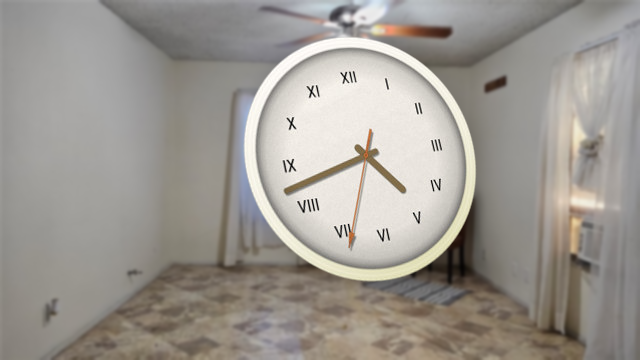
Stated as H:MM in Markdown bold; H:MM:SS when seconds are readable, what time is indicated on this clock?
**4:42:34**
